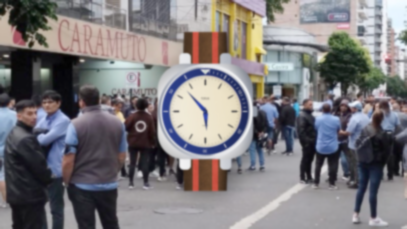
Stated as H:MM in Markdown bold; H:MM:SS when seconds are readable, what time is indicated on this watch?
**5:53**
